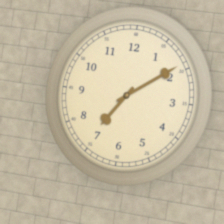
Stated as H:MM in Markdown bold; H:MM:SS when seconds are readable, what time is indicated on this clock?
**7:09**
